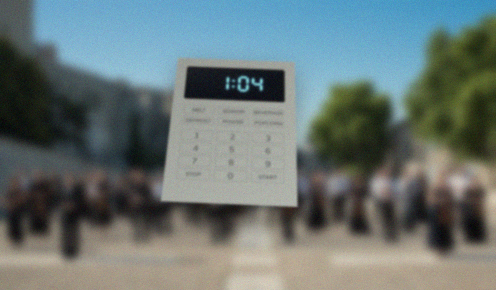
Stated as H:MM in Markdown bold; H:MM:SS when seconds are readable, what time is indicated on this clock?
**1:04**
